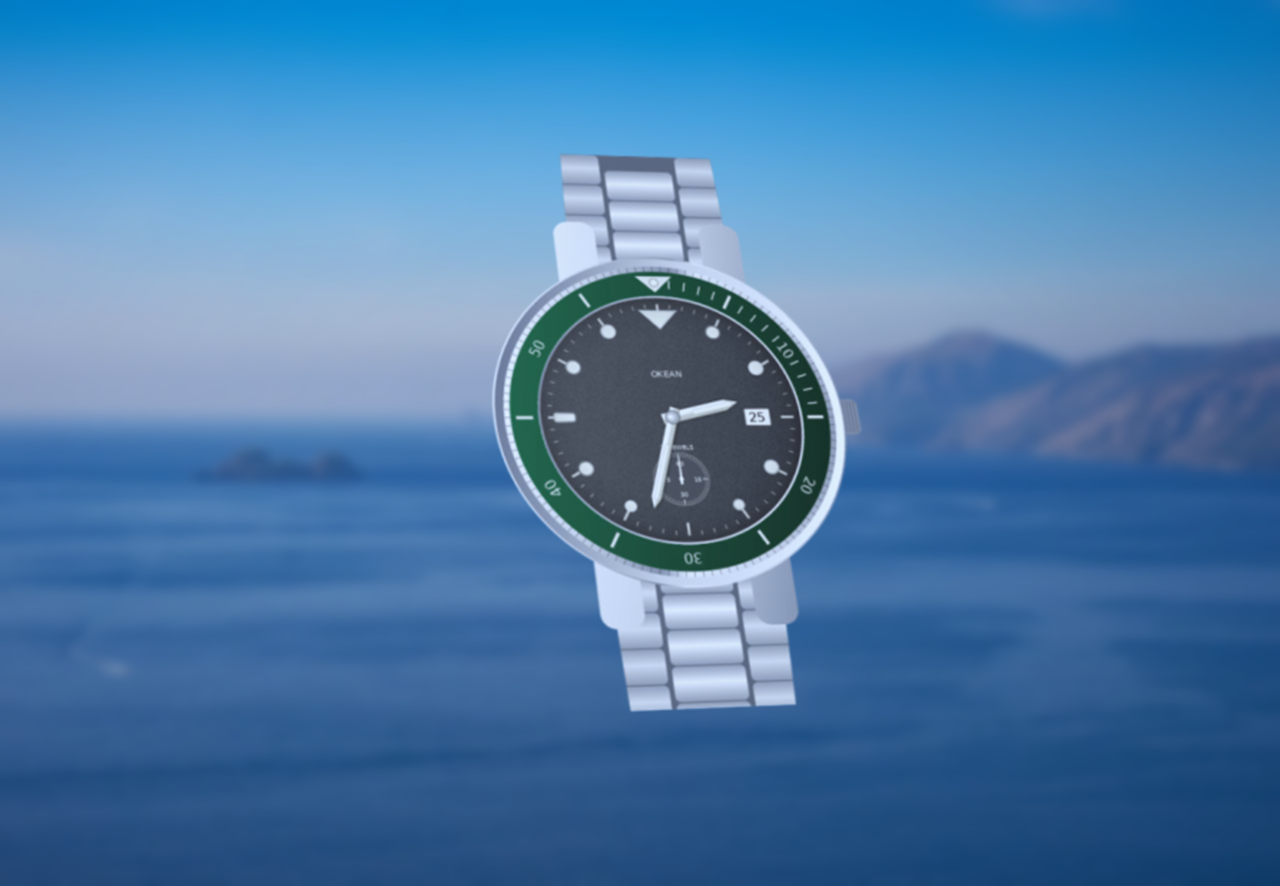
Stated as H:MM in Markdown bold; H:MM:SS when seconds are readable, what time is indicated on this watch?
**2:33**
